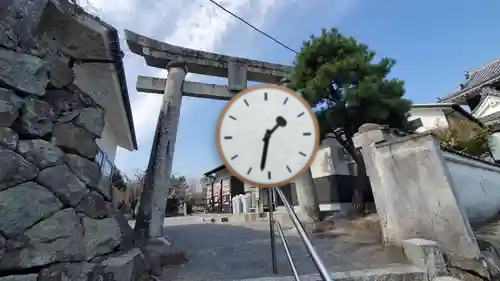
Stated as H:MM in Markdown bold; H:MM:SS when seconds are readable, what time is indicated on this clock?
**1:32**
